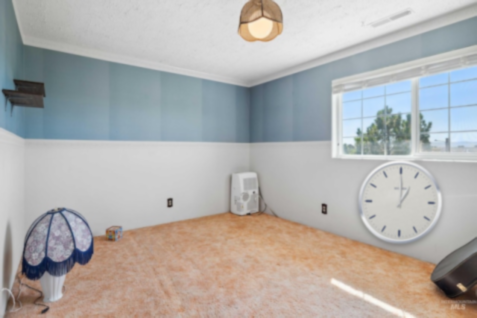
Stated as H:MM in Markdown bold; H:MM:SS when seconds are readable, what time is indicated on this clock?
**1:00**
